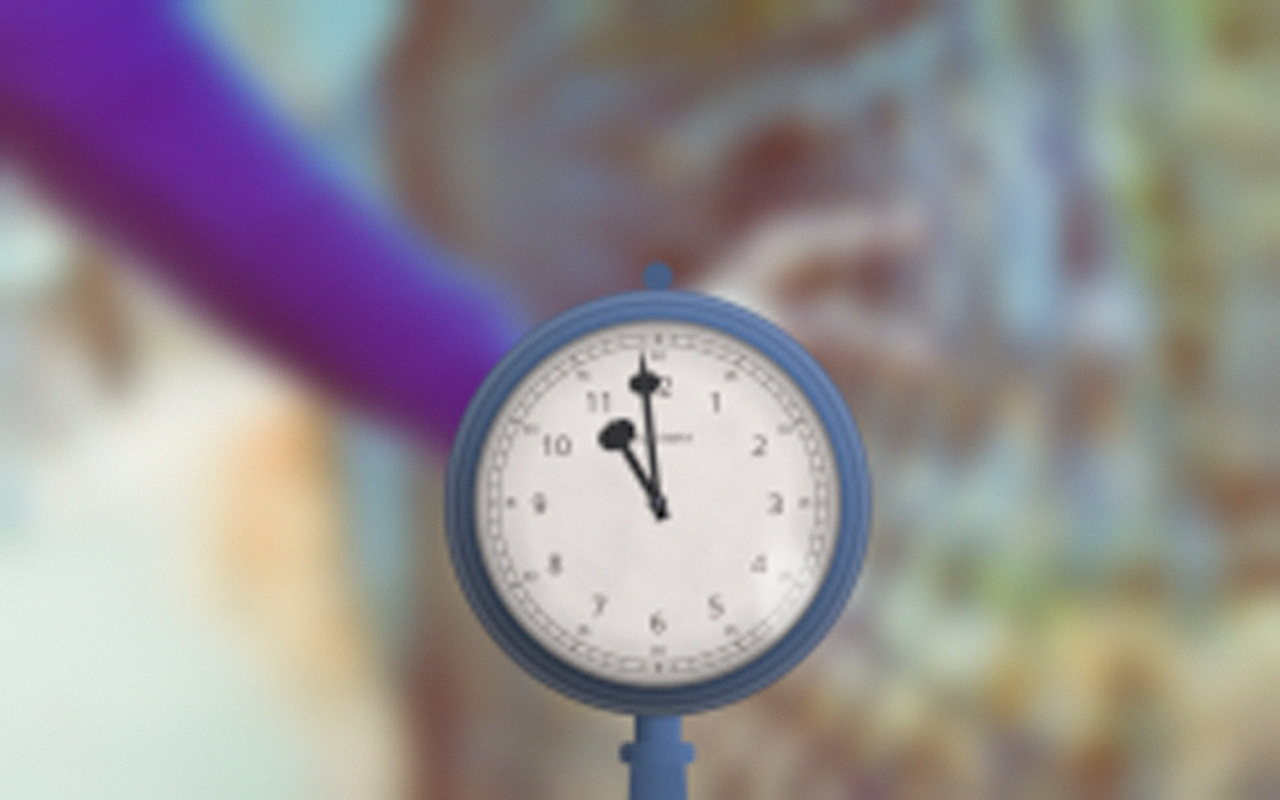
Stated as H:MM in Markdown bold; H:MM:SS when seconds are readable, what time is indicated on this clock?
**10:59**
